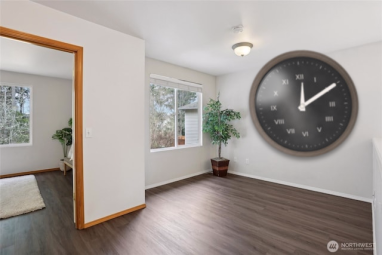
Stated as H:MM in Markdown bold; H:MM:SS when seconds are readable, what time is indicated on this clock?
**12:10**
